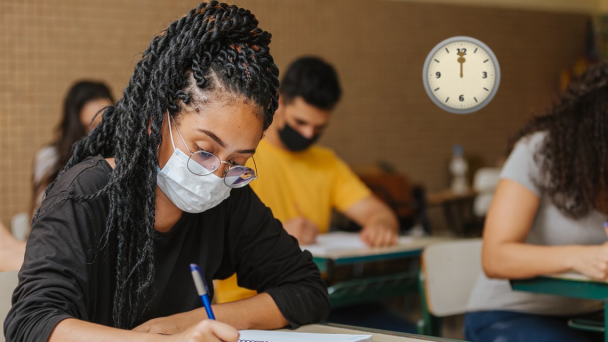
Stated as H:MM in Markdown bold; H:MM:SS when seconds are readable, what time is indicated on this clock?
**12:00**
